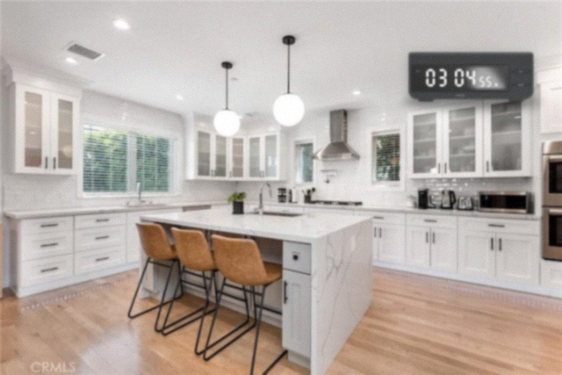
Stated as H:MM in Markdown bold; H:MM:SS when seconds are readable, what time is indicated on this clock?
**3:04**
